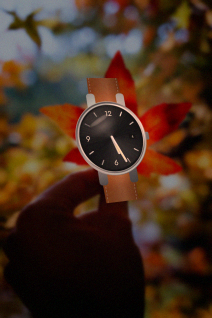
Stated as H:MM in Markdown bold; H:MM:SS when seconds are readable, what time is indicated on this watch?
**5:26**
